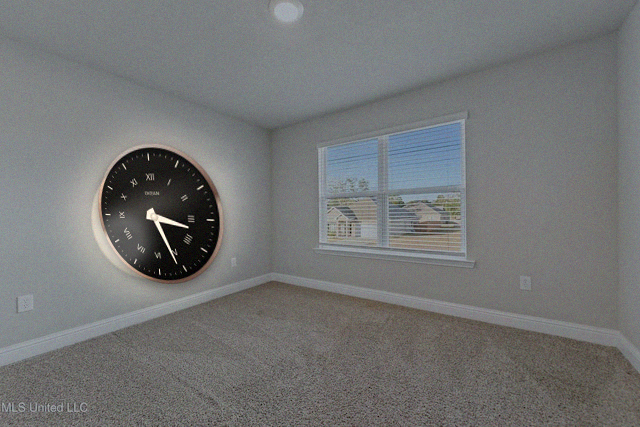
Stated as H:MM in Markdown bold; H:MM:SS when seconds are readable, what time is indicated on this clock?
**3:26**
